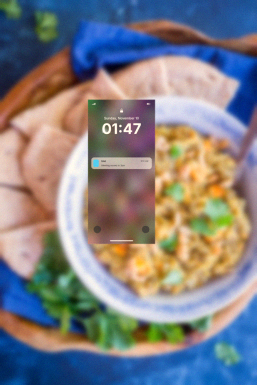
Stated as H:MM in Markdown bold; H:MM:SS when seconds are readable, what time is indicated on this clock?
**1:47**
